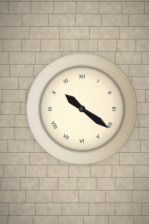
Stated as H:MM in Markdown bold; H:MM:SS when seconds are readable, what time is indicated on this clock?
**10:21**
